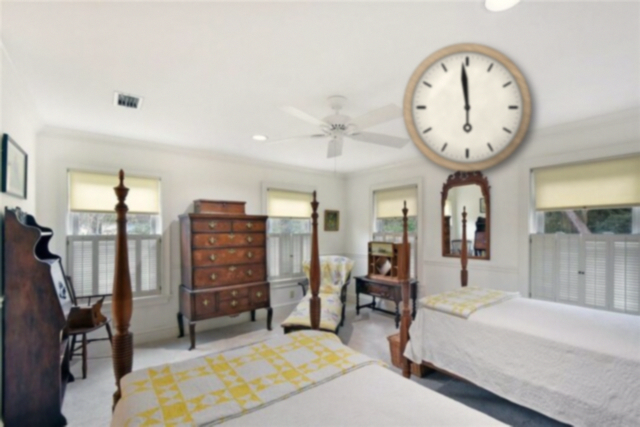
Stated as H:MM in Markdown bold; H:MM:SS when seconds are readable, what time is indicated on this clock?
**5:59**
